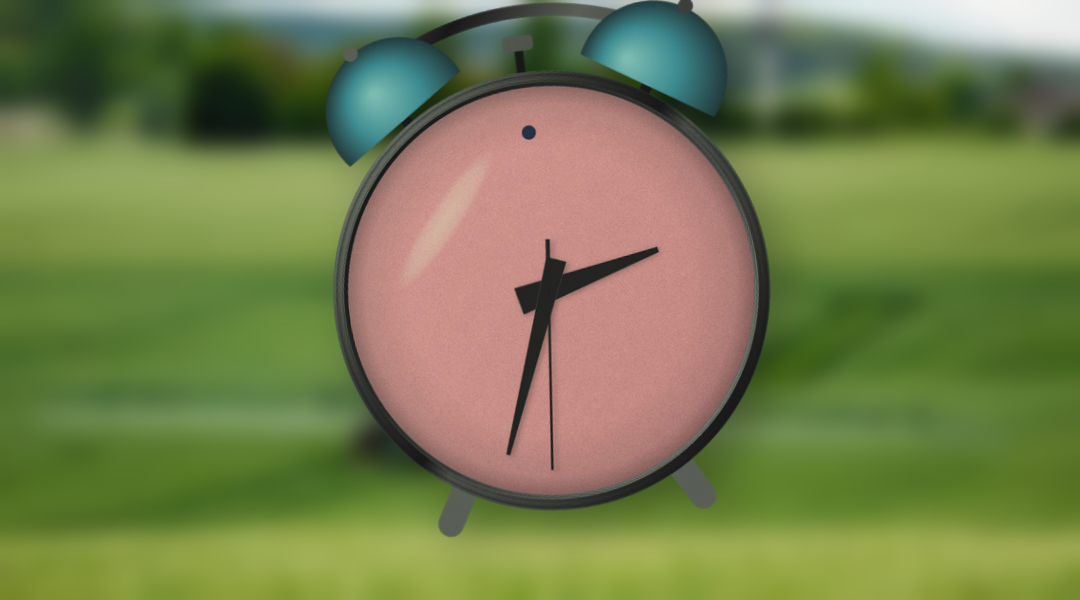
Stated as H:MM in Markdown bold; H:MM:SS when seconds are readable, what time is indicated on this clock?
**2:33:31**
